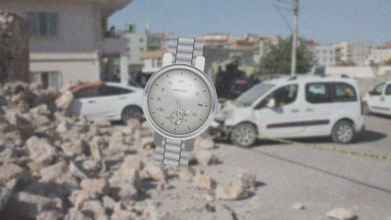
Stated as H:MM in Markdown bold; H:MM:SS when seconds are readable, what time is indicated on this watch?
**4:29**
